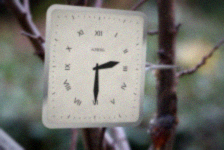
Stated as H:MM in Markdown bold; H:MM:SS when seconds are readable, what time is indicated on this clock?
**2:30**
